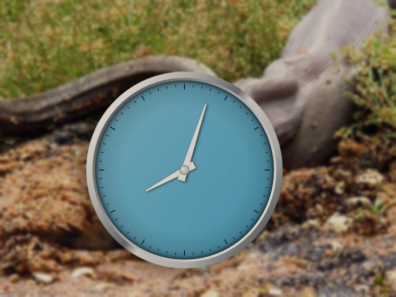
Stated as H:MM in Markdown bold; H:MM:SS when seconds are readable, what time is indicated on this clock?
**8:03**
